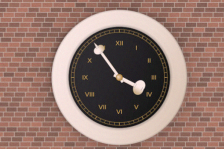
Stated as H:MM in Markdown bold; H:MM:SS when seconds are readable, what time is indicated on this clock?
**3:54**
